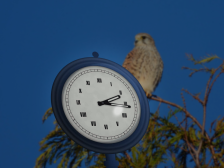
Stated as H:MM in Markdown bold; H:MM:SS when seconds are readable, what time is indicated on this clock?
**2:16**
